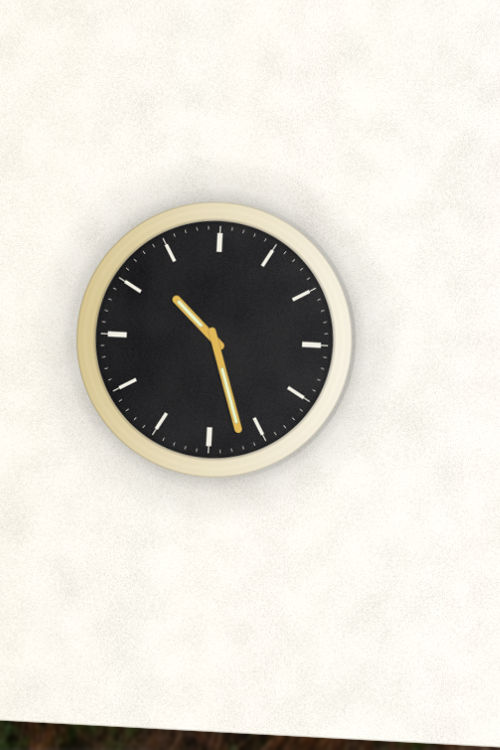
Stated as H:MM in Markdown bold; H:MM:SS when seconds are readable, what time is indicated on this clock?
**10:27**
